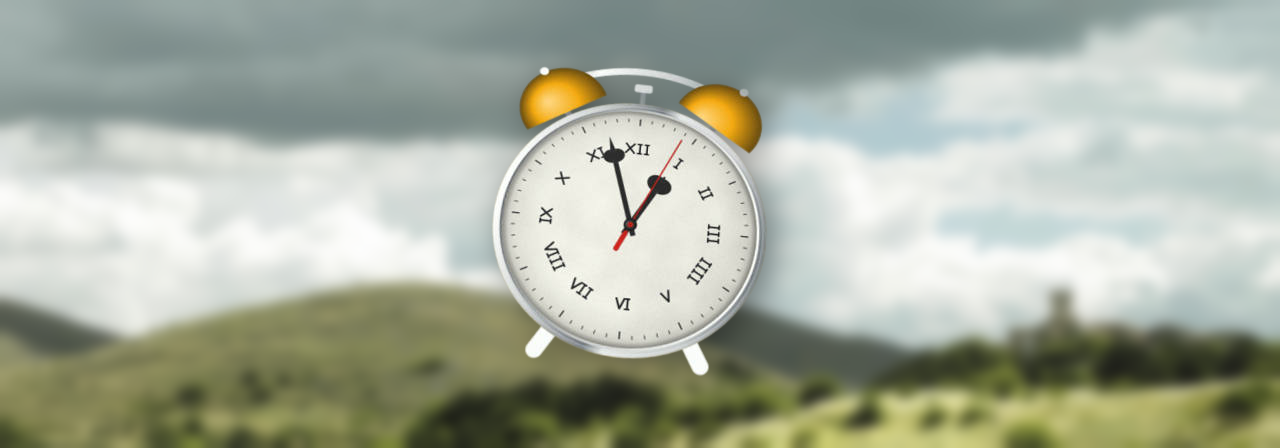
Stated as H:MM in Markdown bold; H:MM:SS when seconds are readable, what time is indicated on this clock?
**12:57:04**
